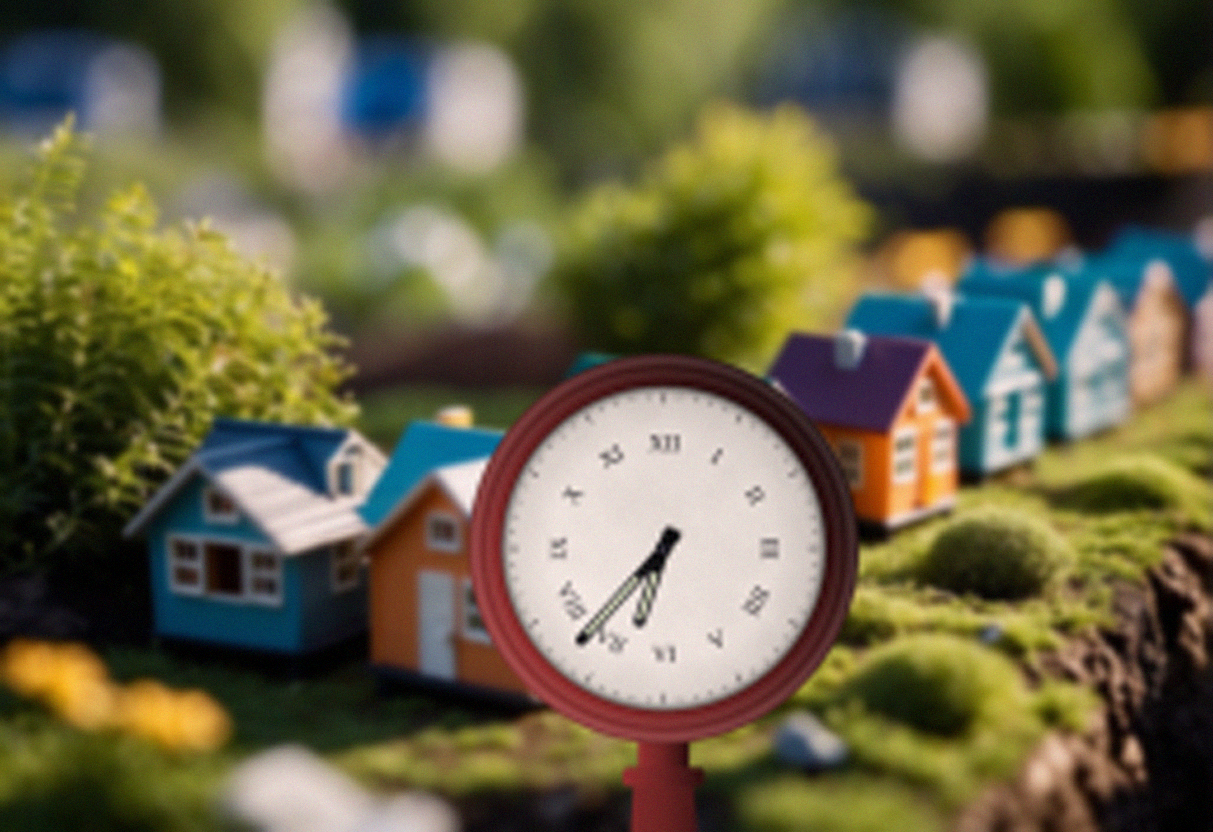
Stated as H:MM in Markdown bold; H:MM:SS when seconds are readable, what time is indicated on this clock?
**6:37**
